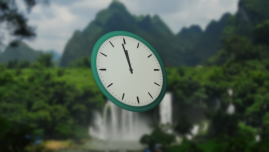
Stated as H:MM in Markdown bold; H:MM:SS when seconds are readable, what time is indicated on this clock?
**11:59**
